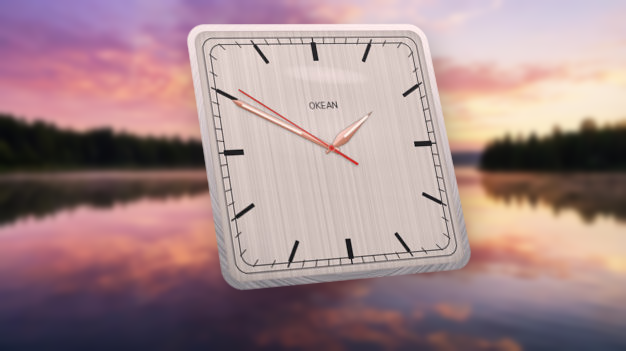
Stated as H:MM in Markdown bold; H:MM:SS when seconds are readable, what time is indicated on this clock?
**1:49:51**
